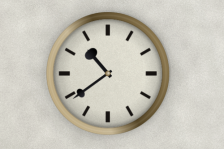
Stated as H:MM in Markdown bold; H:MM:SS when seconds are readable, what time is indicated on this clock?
**10:39**
